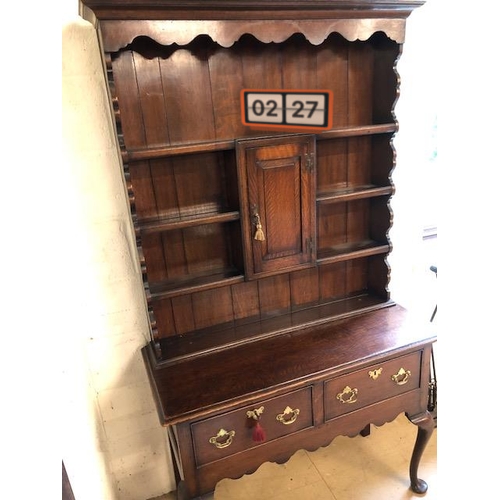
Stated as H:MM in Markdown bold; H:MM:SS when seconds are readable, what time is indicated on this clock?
**2:27**
